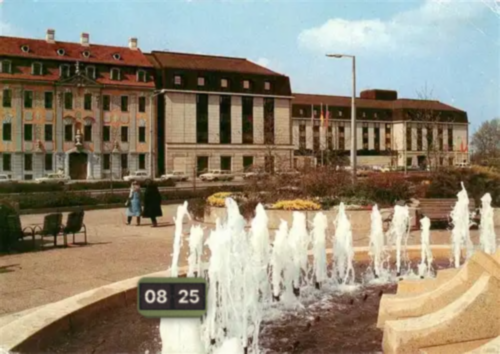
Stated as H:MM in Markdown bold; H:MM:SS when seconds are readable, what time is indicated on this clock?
**8:25**
